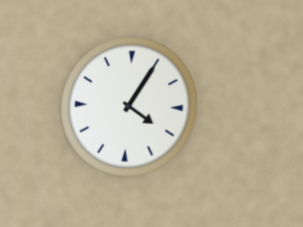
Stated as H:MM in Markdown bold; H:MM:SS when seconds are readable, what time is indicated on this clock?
**4:05**
